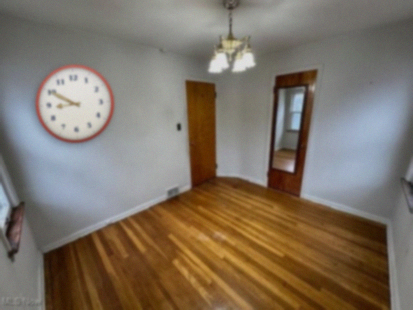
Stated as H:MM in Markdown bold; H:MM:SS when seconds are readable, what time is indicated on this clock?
**8:50**
